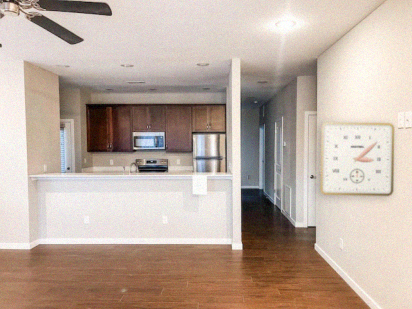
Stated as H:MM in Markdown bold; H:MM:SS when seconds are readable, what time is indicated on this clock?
**3:08**
